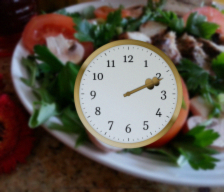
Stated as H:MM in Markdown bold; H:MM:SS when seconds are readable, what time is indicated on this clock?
**2:11**
